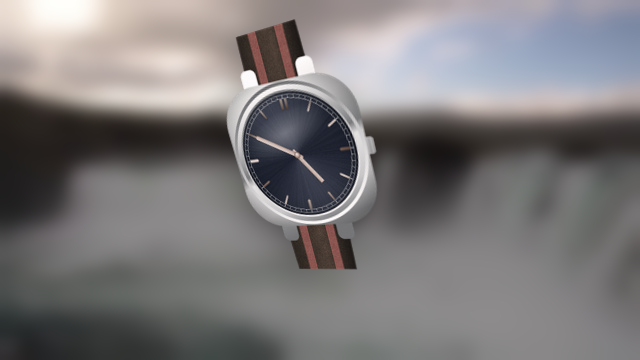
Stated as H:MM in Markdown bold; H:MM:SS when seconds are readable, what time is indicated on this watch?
**4:50**
